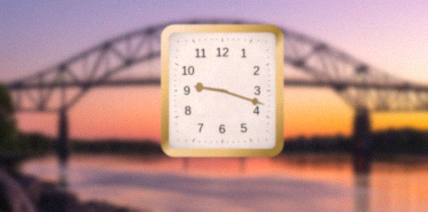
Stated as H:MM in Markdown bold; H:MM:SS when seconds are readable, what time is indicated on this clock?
**9:18**
